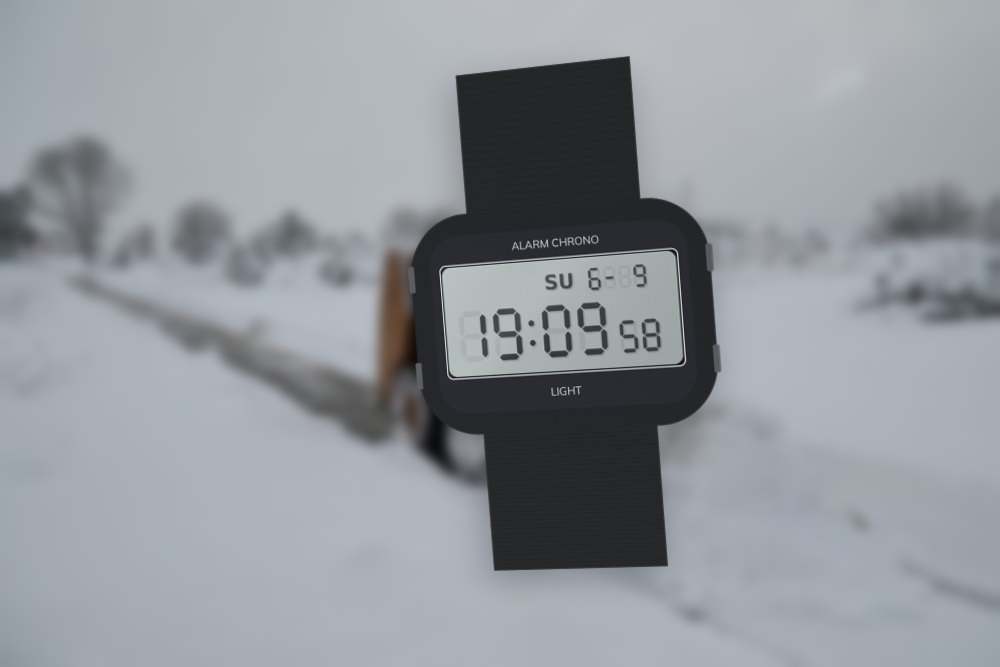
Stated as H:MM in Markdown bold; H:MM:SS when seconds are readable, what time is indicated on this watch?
**19:09:58**
